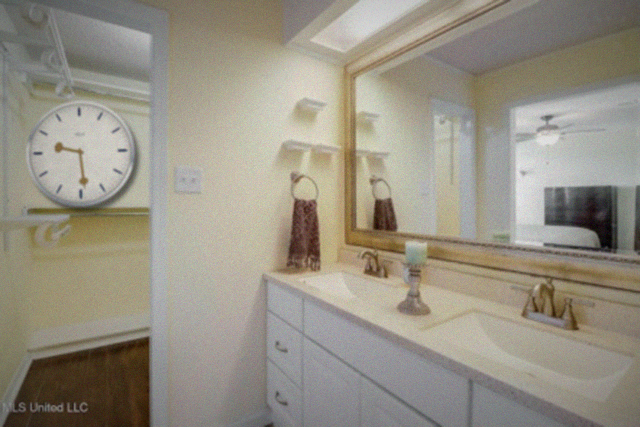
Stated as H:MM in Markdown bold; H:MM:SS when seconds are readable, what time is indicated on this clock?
**9:29**
